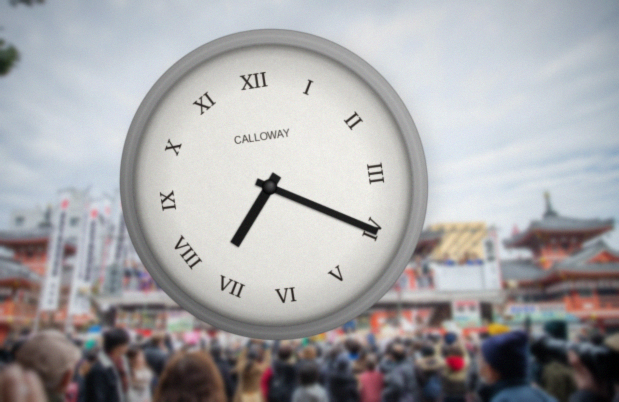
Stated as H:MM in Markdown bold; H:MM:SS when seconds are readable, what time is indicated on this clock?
**7:20**
